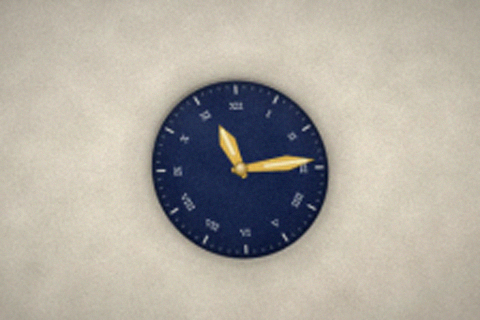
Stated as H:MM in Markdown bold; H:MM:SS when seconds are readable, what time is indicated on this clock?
**11:14**
